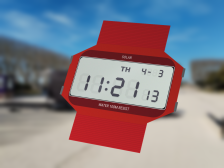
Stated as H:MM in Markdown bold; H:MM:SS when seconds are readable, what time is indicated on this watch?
**11:21:13**
